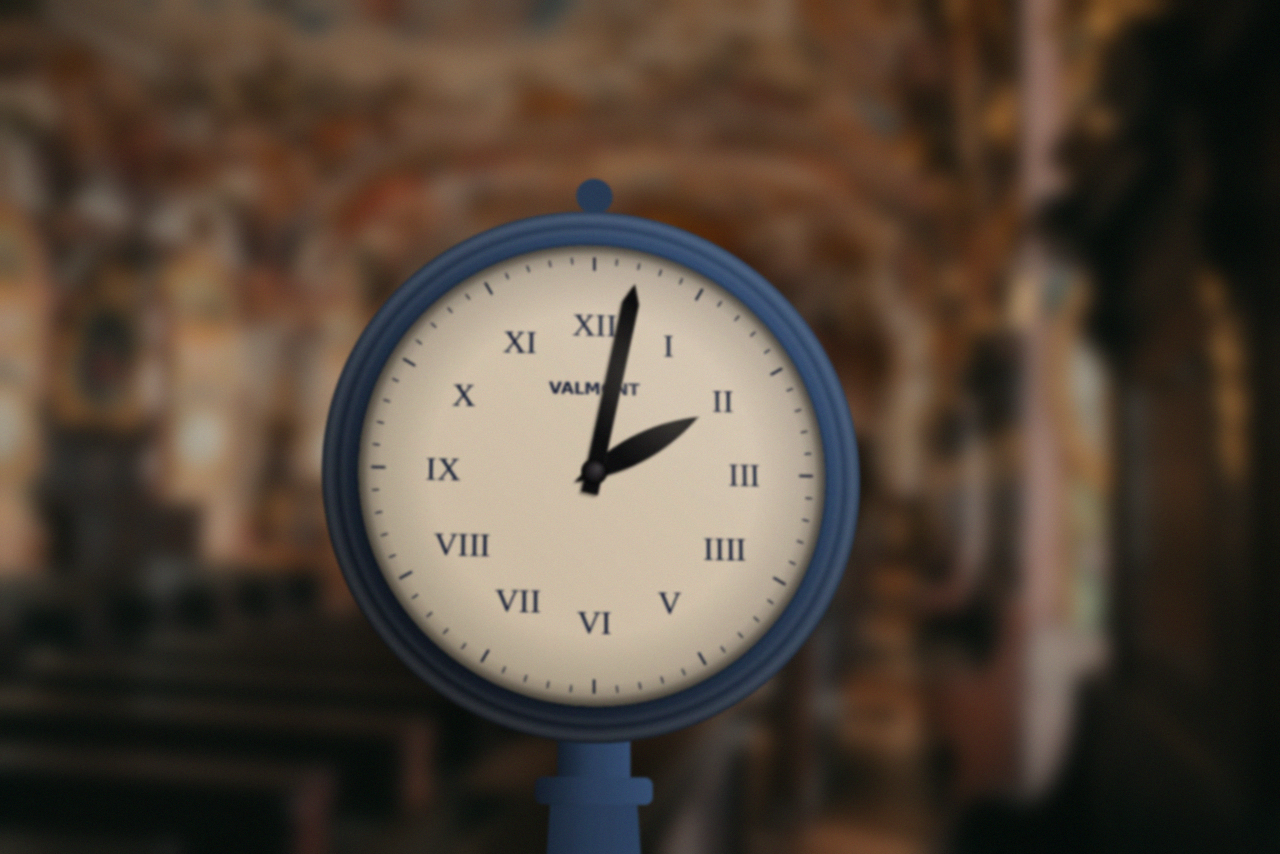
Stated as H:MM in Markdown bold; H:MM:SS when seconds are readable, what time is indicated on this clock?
**2:02**
